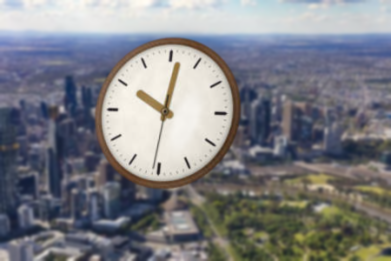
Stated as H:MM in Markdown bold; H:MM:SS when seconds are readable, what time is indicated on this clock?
**10:01:31**
